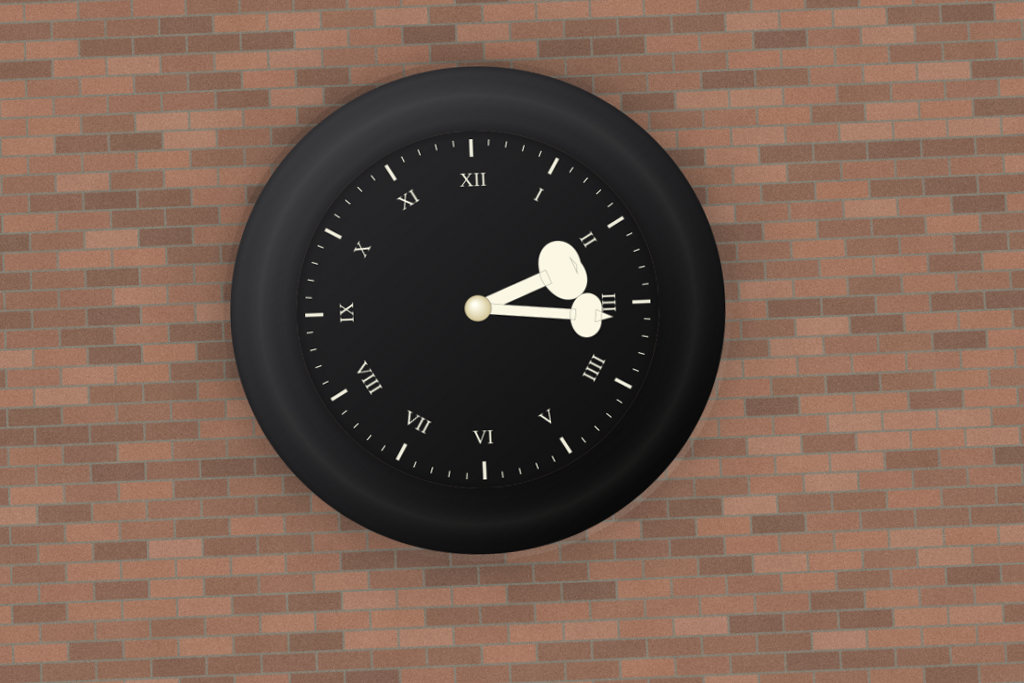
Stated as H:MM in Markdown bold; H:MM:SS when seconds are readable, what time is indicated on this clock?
**2:16**
